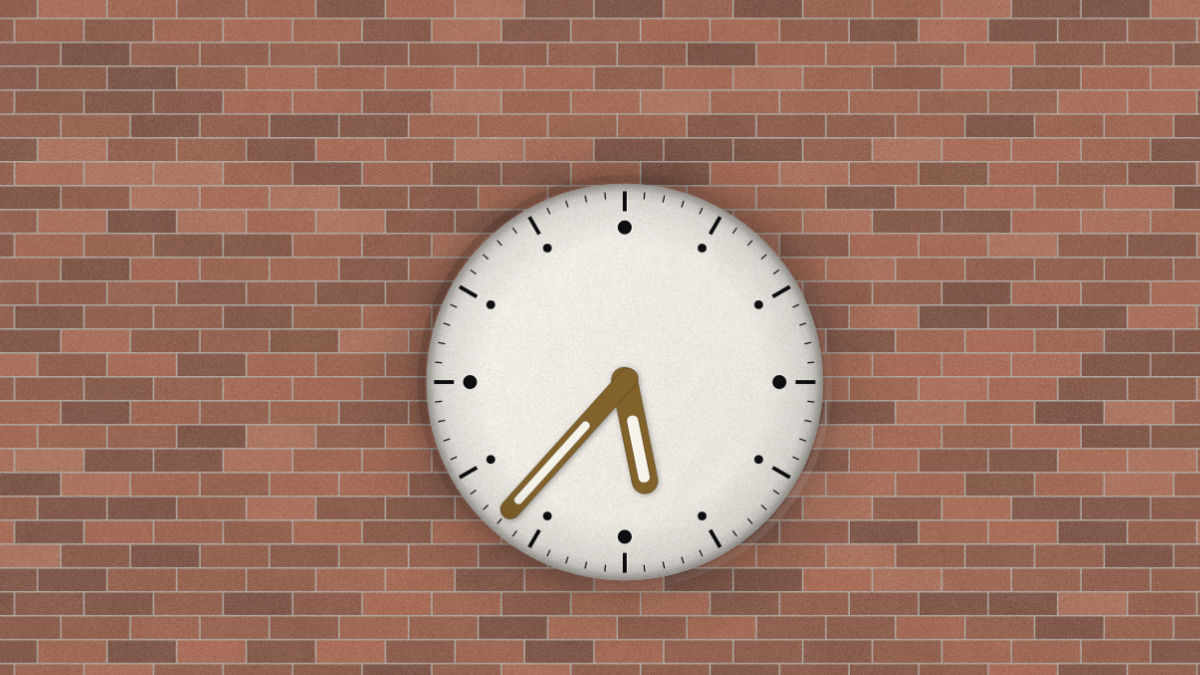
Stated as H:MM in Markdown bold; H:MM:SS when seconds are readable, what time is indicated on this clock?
**5:37**
